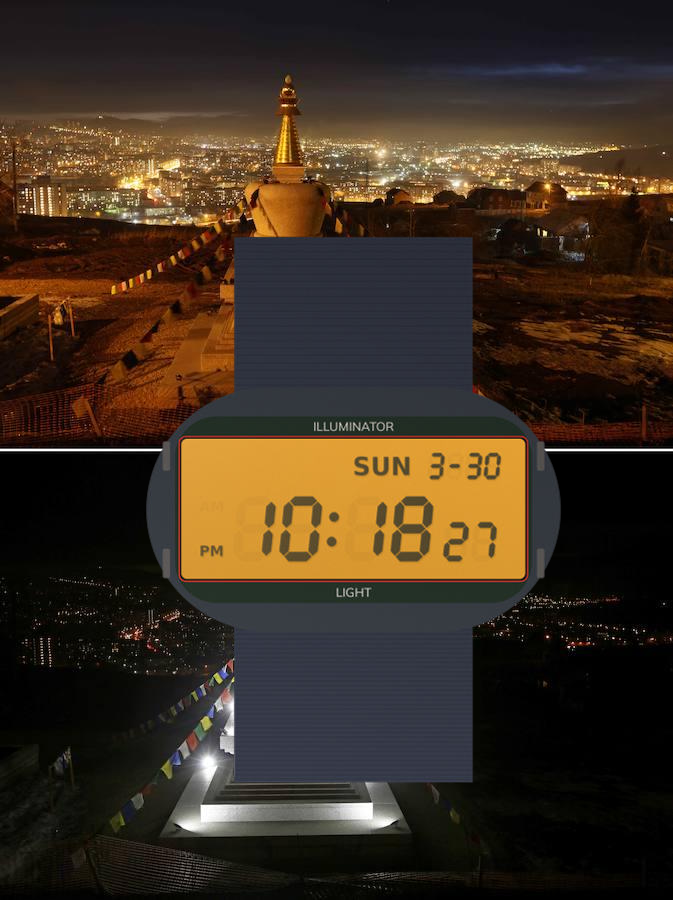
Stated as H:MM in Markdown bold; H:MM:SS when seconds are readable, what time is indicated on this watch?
**10:18:27**
